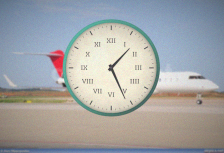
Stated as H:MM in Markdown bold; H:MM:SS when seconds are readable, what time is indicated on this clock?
**1:26**
